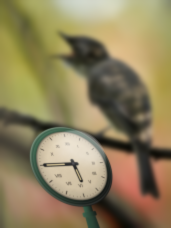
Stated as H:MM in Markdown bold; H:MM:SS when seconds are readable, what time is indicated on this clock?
**5:45**
